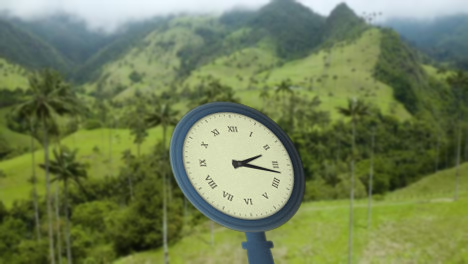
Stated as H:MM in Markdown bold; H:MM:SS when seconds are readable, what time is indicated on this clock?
**2:17**
